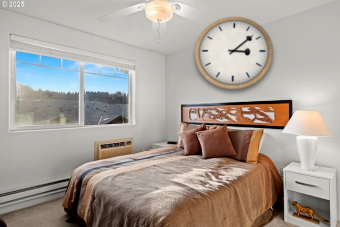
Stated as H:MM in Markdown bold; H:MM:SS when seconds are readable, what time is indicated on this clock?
**3:08**
